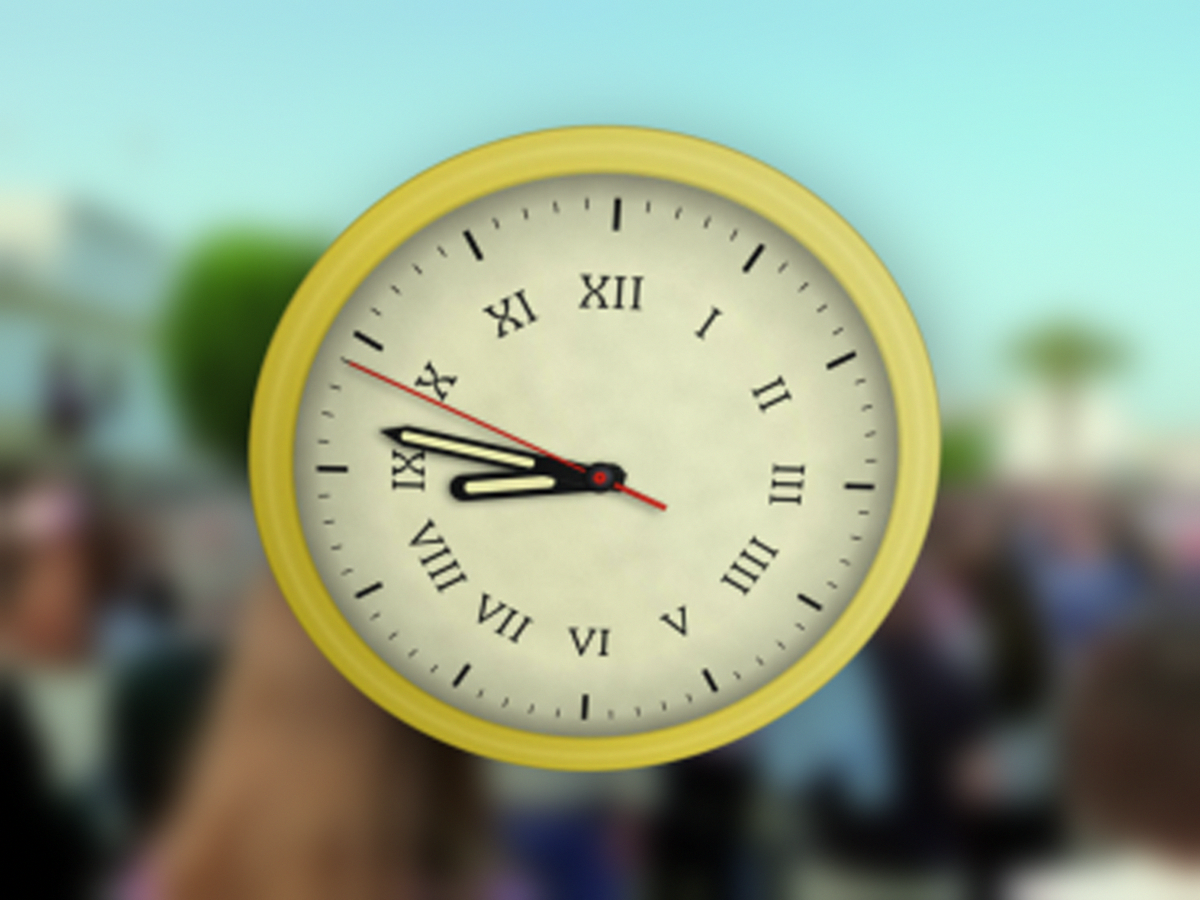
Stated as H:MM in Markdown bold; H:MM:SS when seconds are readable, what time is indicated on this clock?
**8:46:49**
